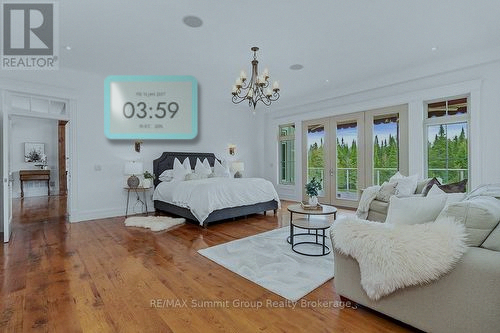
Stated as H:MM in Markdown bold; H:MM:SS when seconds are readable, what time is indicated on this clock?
**3:59**
